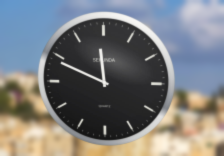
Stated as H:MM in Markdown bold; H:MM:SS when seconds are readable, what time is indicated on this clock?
**11:49**
